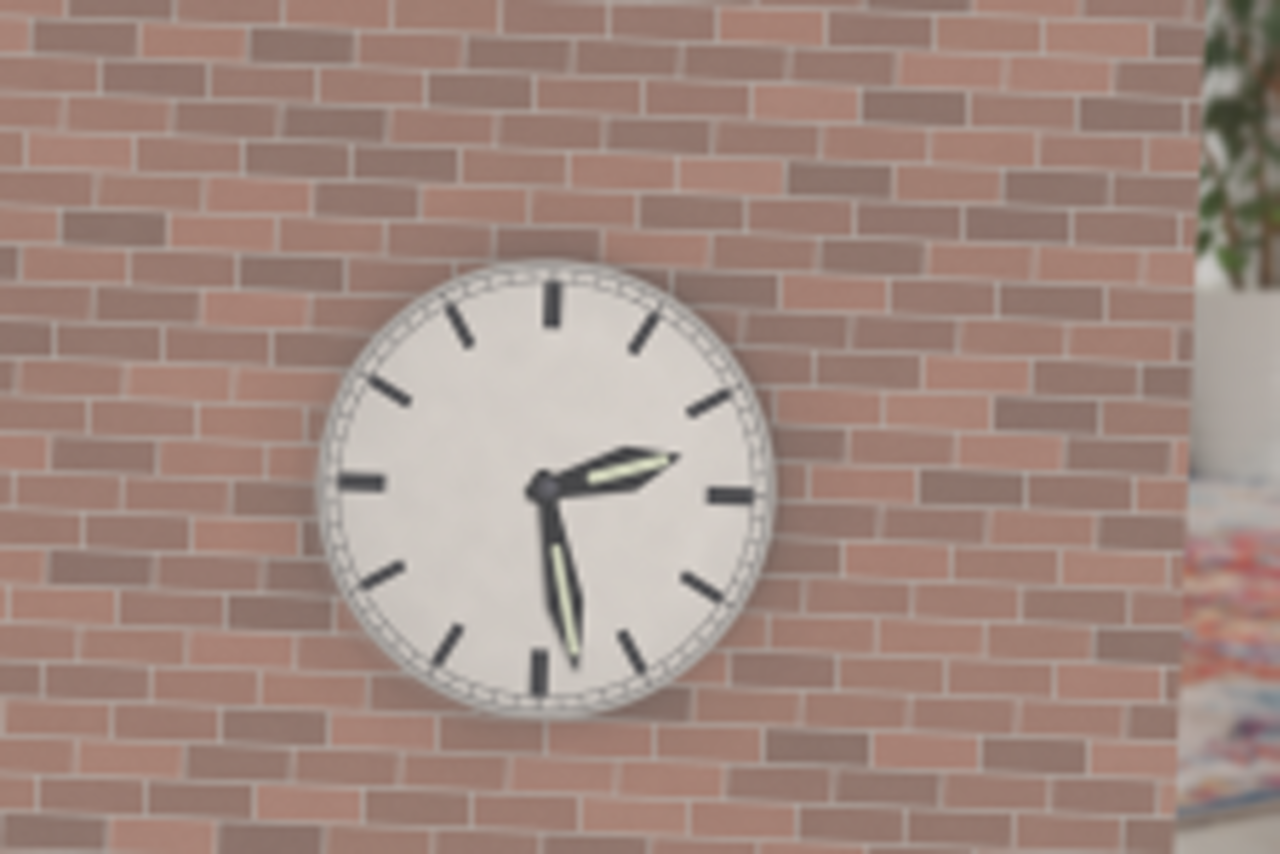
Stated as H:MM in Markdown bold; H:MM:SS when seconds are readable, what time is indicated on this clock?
**2:28**
